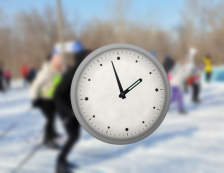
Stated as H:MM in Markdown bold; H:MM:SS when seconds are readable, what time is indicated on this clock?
**1:58**
